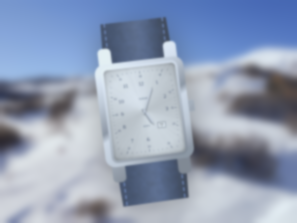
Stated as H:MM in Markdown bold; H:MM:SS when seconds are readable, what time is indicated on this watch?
**5:04**
